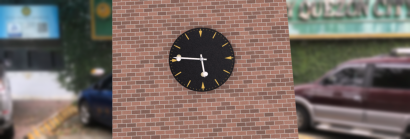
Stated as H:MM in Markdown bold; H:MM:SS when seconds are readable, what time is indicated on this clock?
**5:46**
